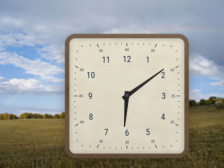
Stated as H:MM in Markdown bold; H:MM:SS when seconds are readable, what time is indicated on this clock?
**6:09**
